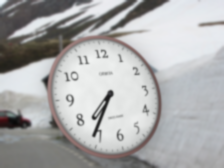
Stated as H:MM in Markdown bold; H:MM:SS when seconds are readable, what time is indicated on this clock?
**7:36**
